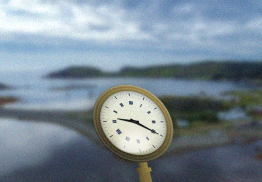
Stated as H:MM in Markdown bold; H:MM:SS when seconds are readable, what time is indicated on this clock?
**9:20**
